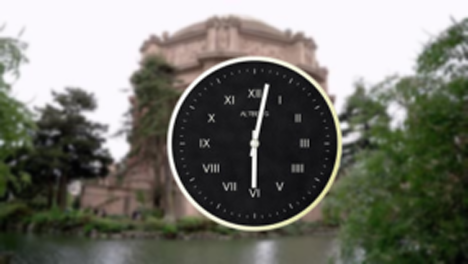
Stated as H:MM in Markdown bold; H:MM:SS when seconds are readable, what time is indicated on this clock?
**6:02**
